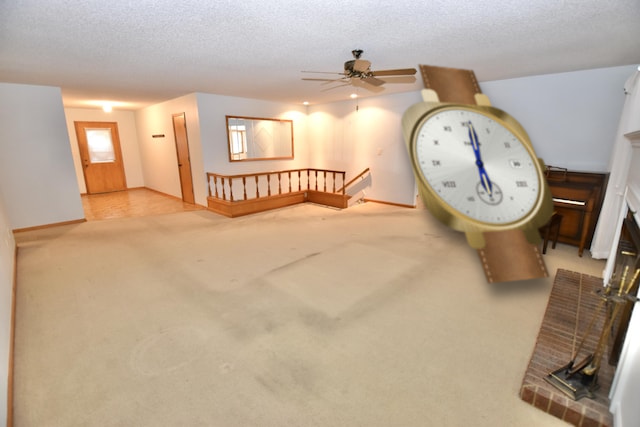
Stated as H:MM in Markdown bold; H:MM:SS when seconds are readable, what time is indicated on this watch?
**6:01**
